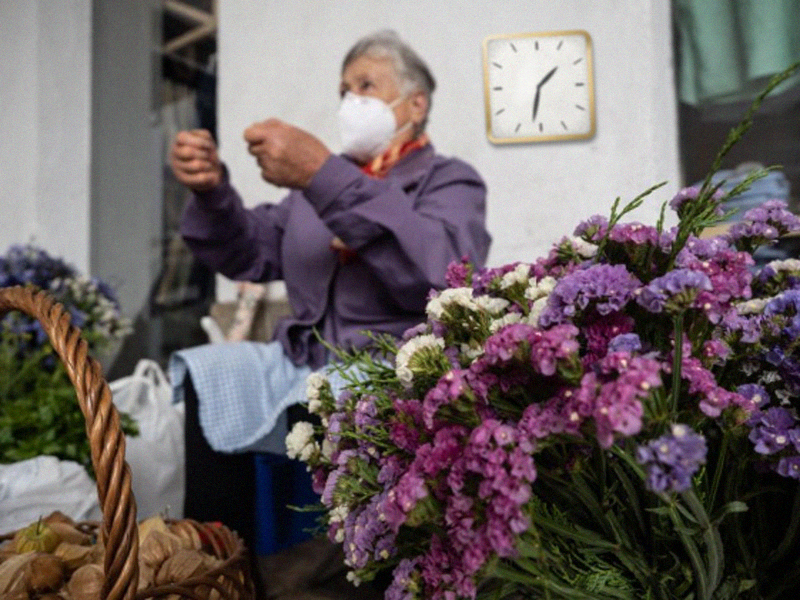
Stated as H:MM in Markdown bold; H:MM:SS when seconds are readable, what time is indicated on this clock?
**1:32**
